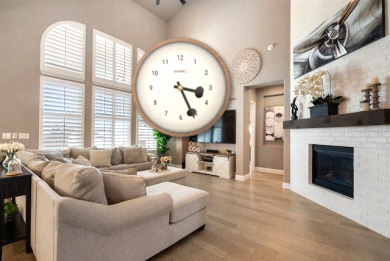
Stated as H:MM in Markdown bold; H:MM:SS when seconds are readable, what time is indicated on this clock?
**3:26**
